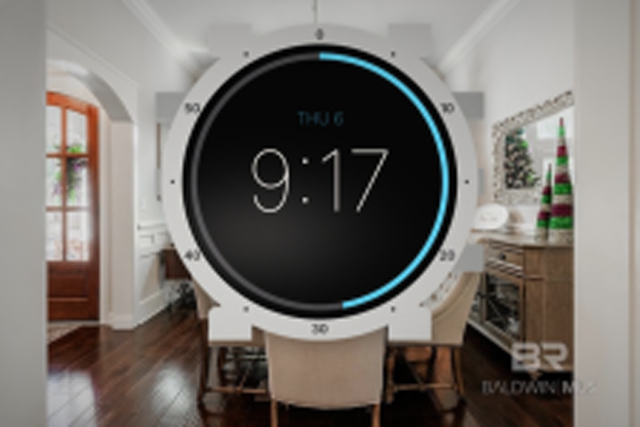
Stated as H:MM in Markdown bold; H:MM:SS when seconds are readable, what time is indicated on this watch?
**9:17**
